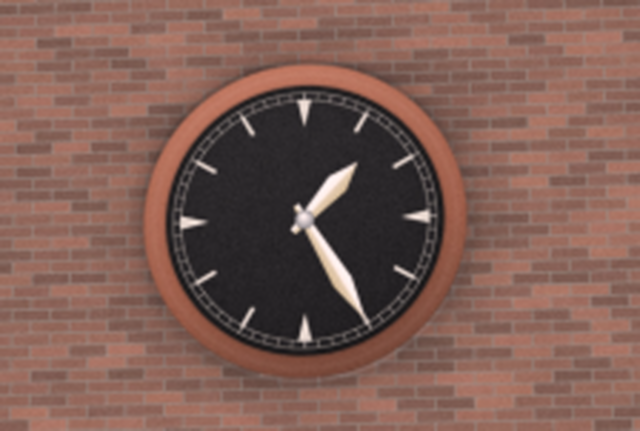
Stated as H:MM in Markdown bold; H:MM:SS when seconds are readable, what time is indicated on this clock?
**1:25**
